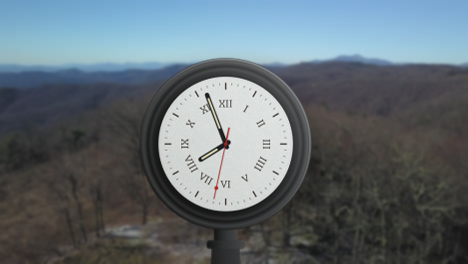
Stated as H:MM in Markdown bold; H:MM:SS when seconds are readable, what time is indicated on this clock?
**7:56:32**
